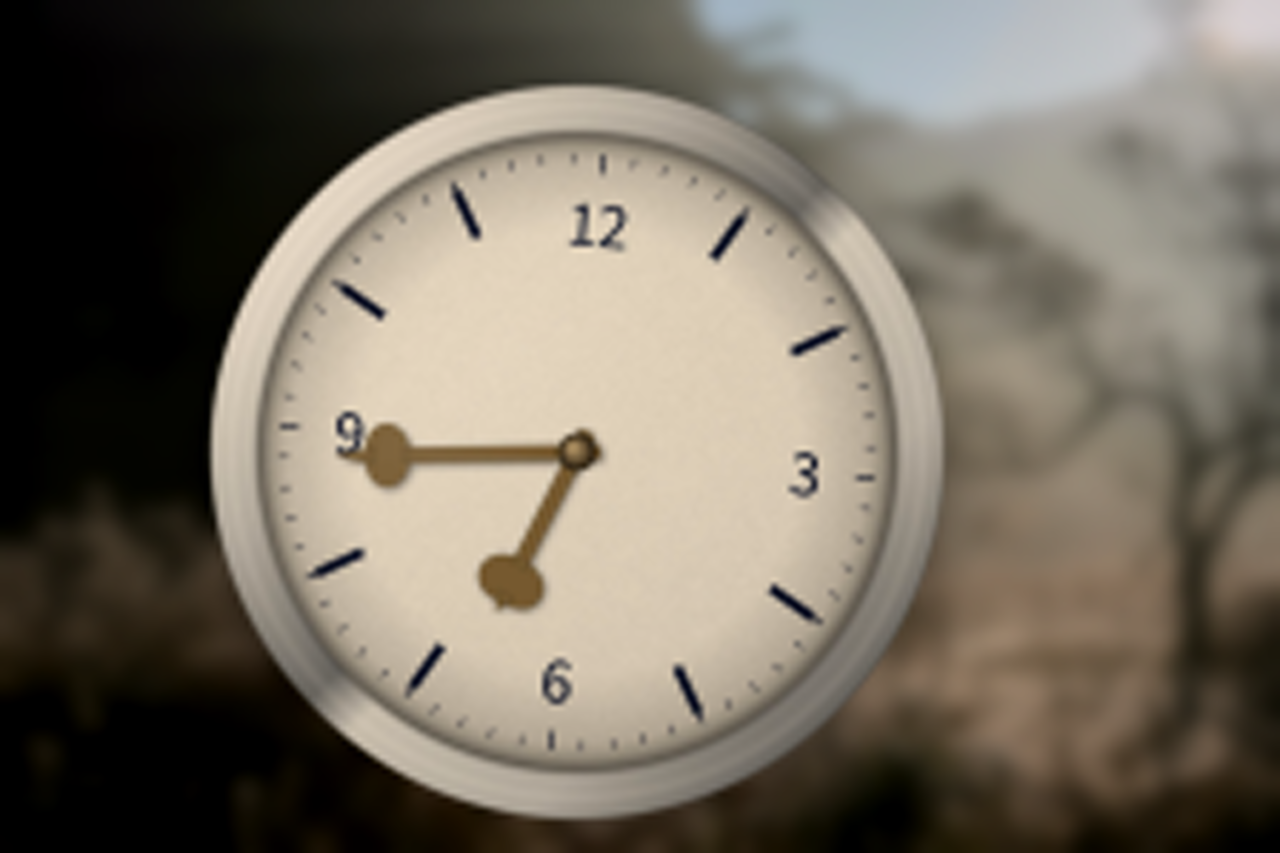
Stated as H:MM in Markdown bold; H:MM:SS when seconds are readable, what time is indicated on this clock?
**6:44**
